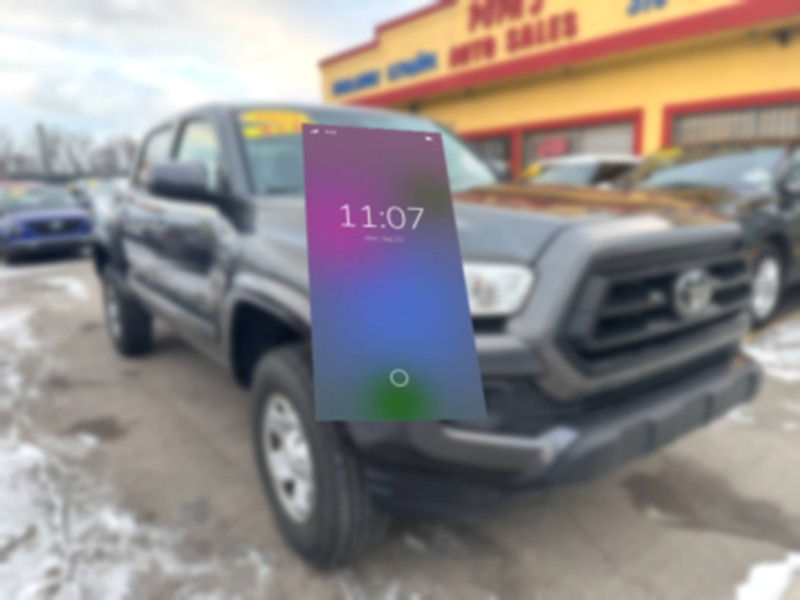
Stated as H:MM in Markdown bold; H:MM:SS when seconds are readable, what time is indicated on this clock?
**11:07**
